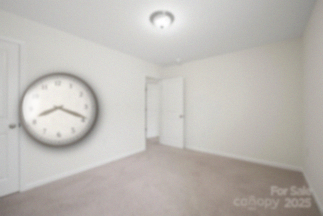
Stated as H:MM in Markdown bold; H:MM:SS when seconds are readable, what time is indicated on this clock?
**8:19**
